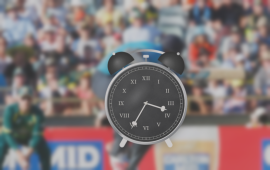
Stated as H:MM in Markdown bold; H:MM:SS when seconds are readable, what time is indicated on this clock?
**3:35**
